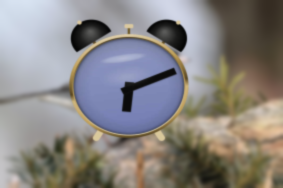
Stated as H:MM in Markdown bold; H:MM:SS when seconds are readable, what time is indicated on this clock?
**6:11**
